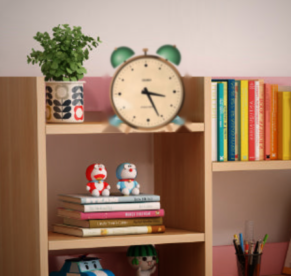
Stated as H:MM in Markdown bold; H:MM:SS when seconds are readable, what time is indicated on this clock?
**3:26**
